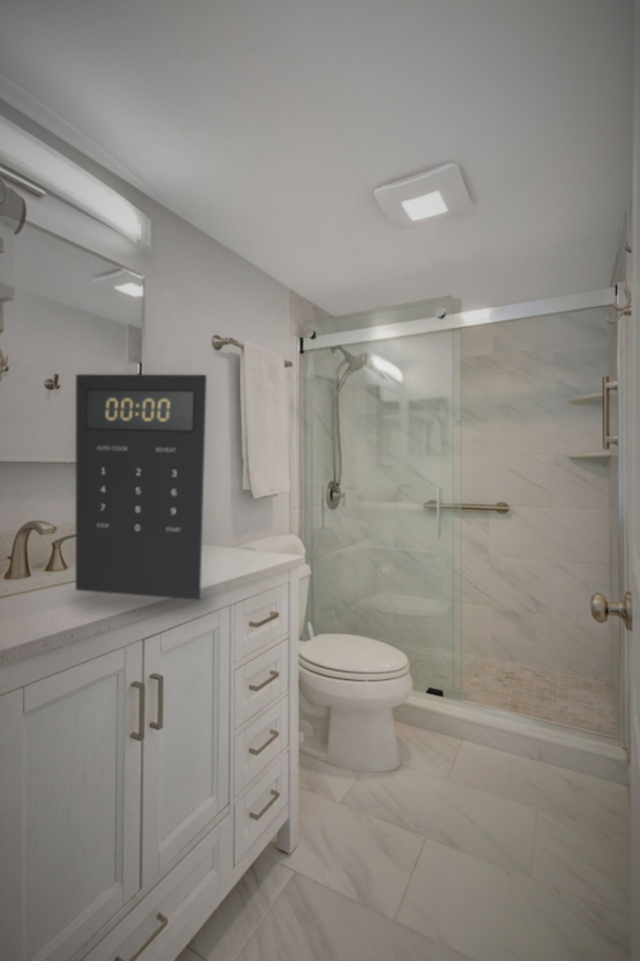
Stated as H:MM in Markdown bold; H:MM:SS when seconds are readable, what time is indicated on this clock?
**0:00**
